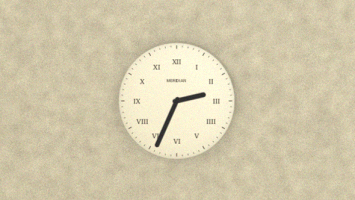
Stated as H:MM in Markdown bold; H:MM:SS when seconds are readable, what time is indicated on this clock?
**2:34**
